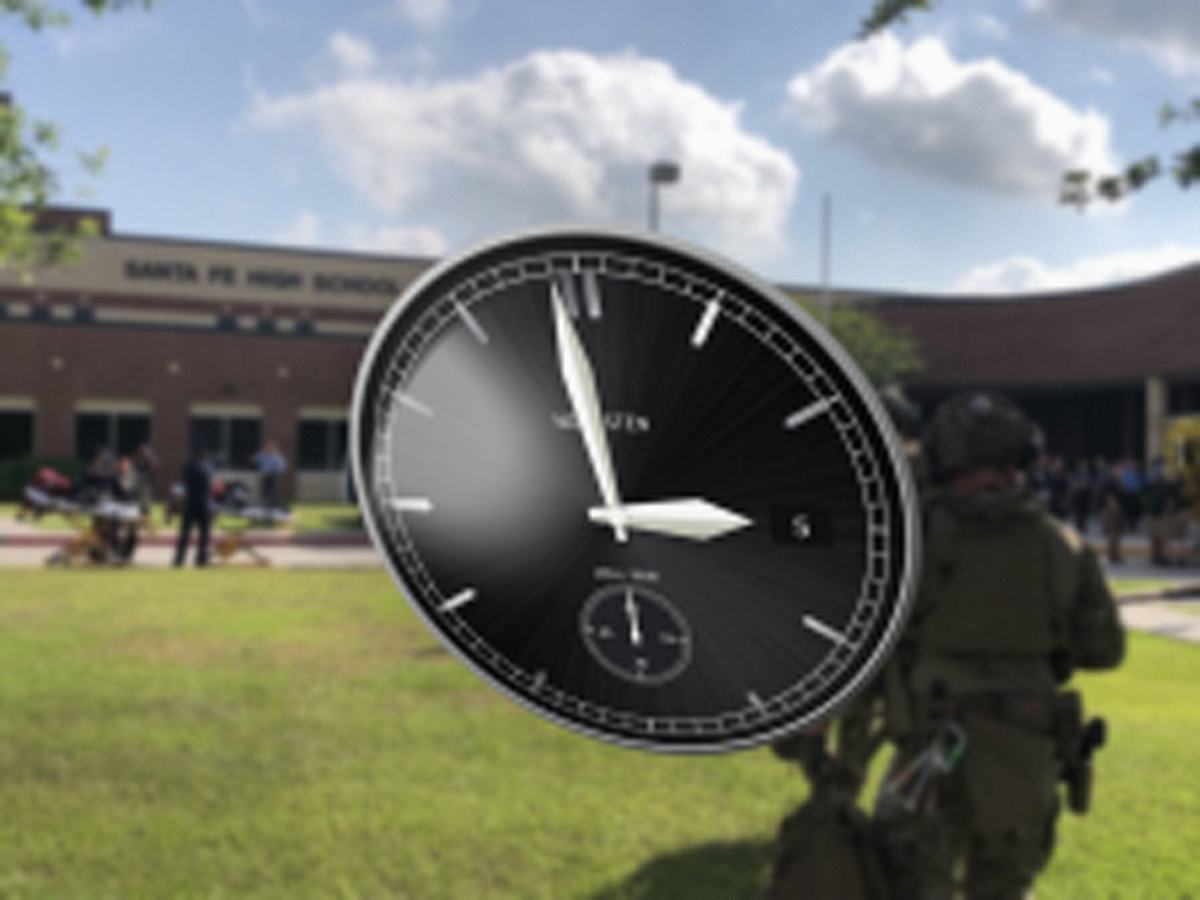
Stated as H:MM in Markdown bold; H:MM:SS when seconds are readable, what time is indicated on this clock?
**2:59**
